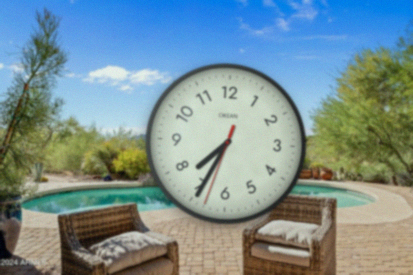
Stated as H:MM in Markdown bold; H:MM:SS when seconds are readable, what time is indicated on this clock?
**7:34:33**
